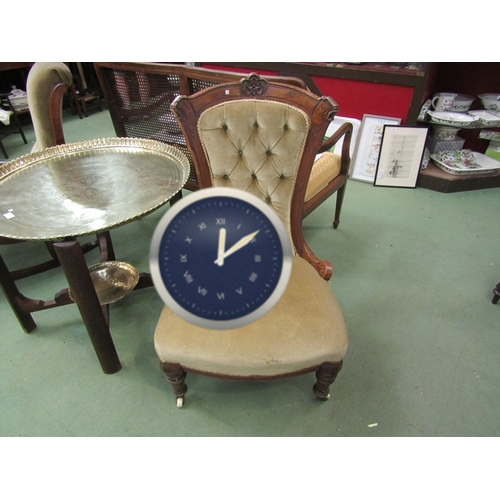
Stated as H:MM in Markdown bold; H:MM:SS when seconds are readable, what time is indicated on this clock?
**12:09**
